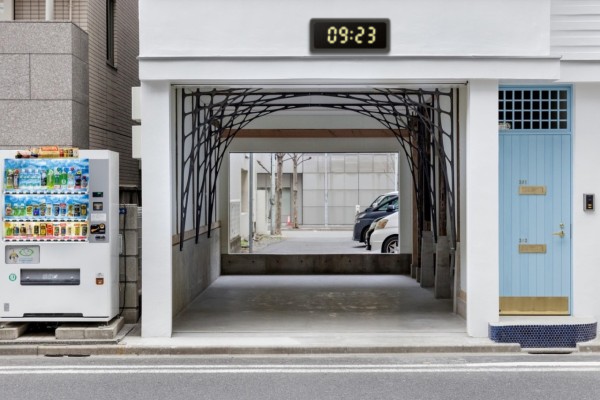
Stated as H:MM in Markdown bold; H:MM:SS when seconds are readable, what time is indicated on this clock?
**9:23**
